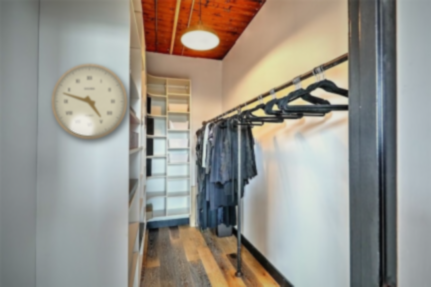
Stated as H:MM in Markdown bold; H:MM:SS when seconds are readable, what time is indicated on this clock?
**4:48**
